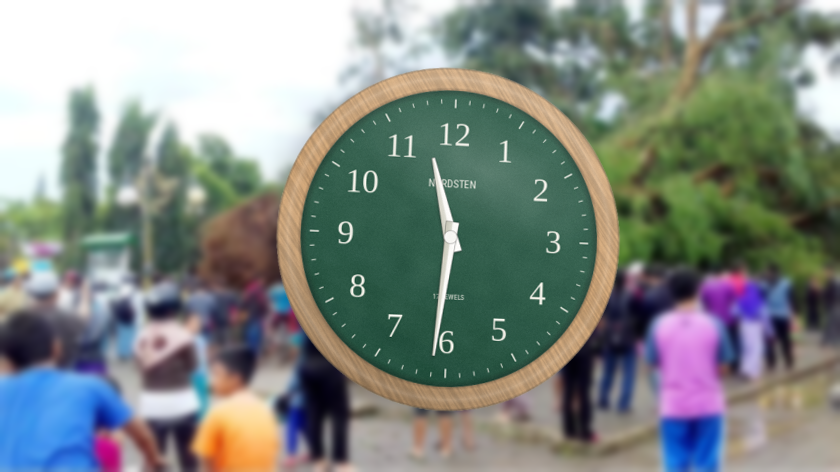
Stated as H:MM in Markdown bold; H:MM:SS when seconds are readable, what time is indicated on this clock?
**11:31**
